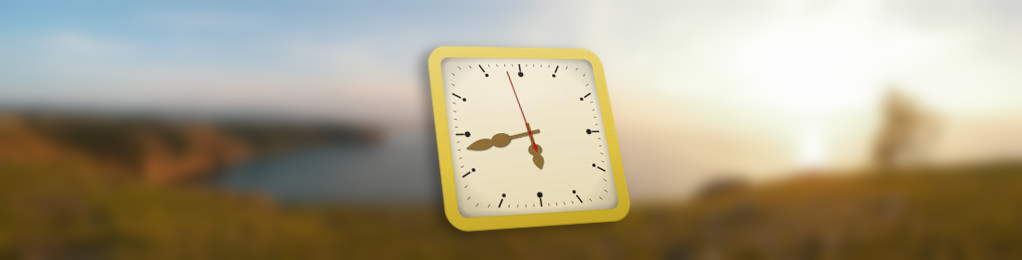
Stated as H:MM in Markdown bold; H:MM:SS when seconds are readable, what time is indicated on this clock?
**5:42:58**
